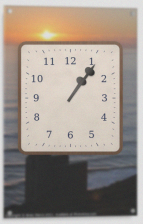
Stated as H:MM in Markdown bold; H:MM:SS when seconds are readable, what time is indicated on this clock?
**1:06**
